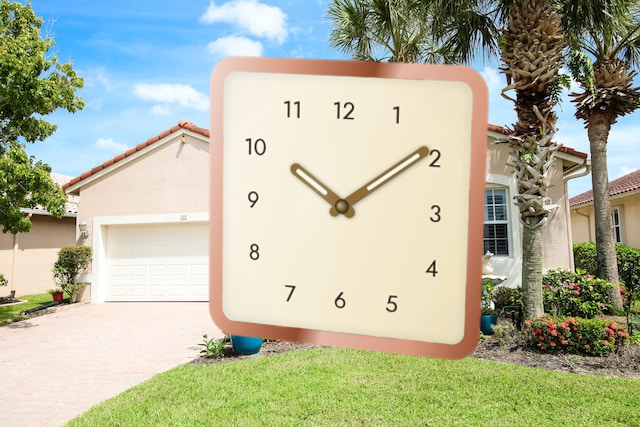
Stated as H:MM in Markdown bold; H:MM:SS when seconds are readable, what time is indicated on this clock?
**10:09**
